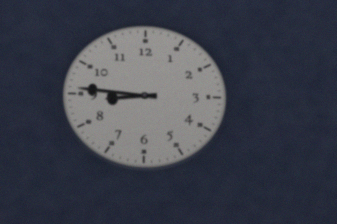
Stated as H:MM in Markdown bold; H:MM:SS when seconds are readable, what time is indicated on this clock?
**8:46**
